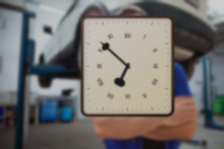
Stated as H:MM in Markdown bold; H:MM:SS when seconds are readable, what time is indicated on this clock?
**6:52**
